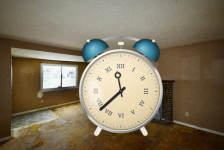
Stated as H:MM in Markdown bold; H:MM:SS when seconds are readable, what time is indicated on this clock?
**11:38**
